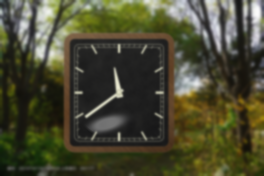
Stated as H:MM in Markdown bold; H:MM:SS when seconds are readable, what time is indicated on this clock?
**11:39**
